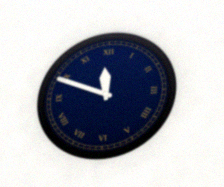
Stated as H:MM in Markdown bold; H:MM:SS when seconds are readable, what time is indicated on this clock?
**11:49**
